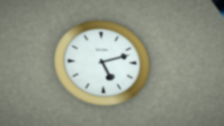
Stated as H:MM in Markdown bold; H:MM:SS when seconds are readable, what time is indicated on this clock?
**5:12**
